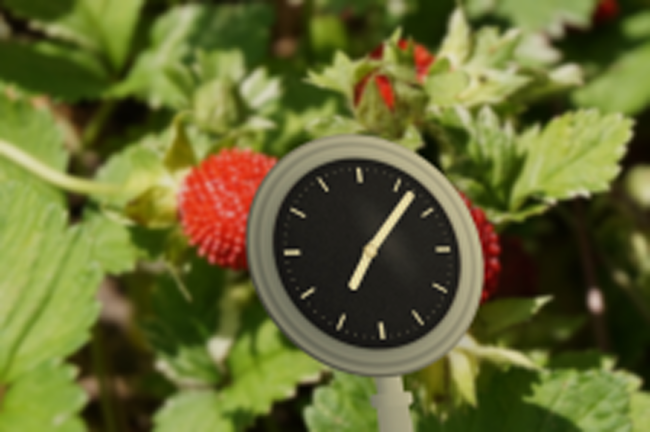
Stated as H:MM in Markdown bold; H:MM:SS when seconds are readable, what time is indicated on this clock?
**7:07**
